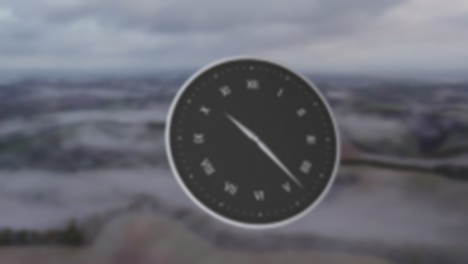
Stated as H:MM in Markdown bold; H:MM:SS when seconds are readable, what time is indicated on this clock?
**10:23**
